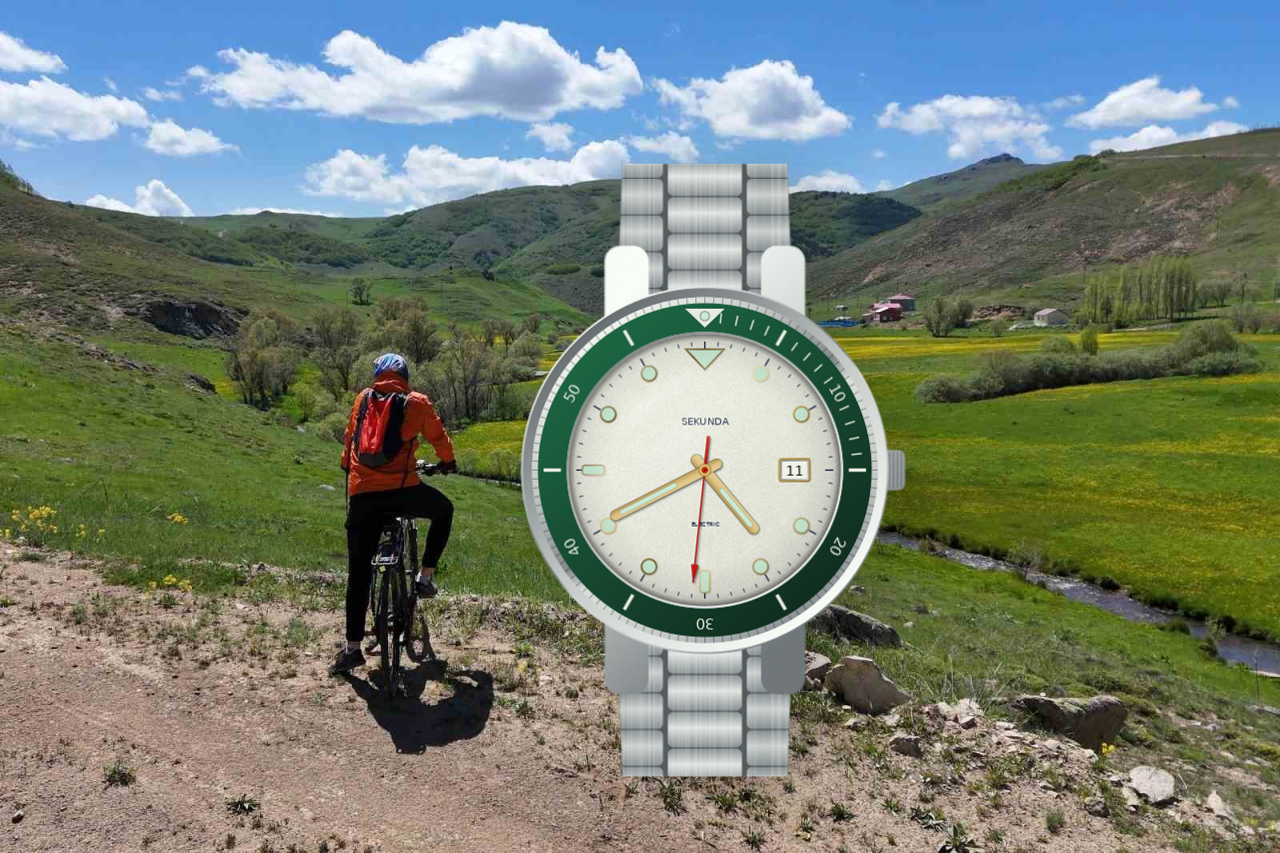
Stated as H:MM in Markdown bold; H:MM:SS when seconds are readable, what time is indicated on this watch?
**4:40:31**
